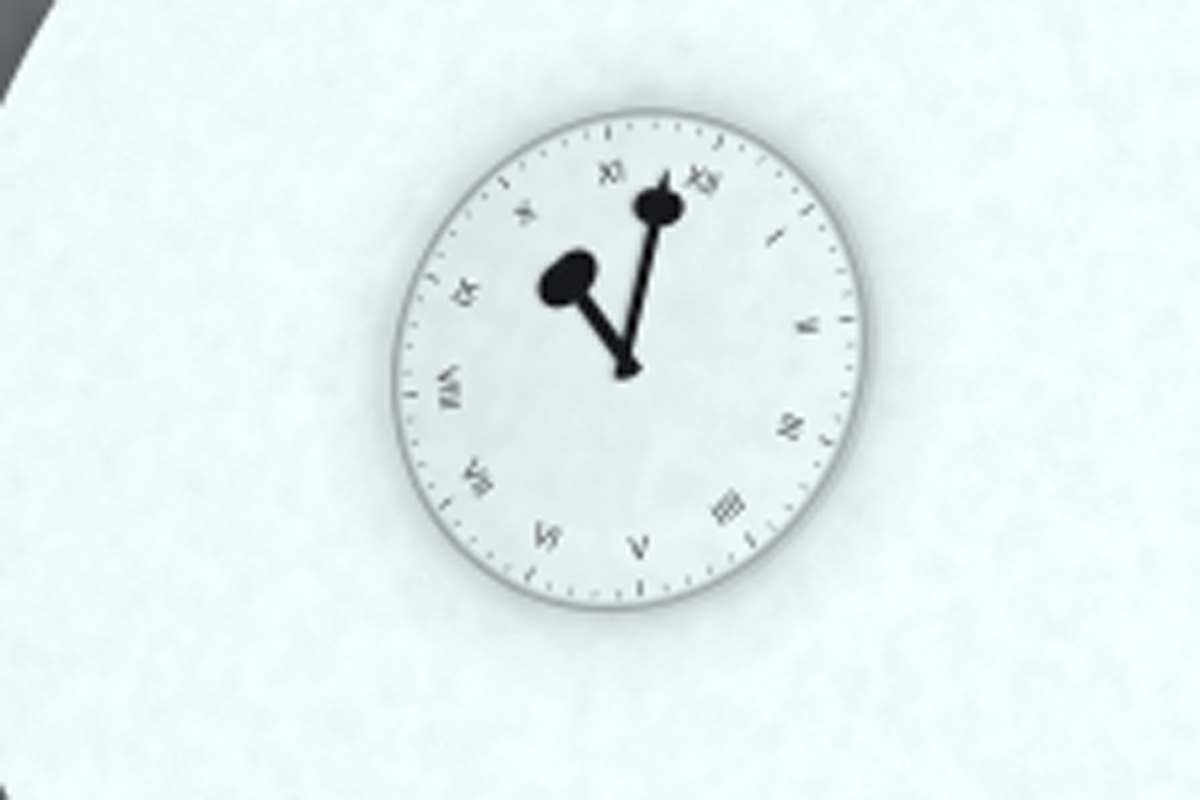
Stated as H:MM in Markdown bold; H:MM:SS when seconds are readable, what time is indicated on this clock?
**9:58**
